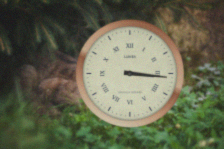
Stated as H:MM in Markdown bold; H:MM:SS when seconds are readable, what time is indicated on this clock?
**3:16**
